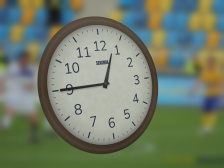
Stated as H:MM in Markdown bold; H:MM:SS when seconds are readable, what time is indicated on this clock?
**12:45**
